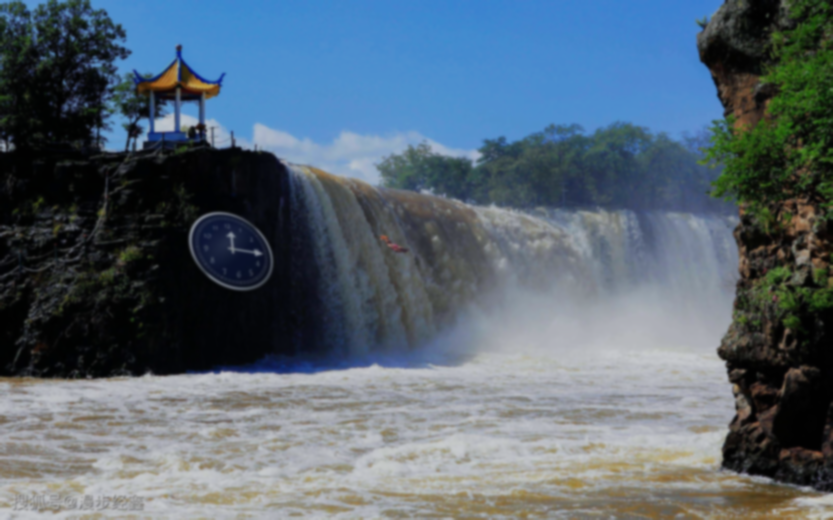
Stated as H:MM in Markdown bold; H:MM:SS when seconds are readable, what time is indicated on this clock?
**12:16**
